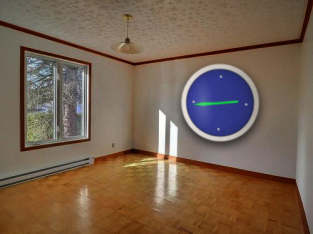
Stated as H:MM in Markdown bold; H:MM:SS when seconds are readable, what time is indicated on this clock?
**2:44**
